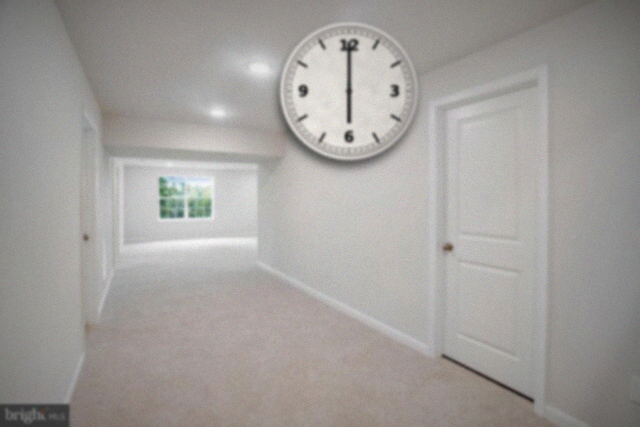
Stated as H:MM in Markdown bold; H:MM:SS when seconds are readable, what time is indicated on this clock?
**6:00**
